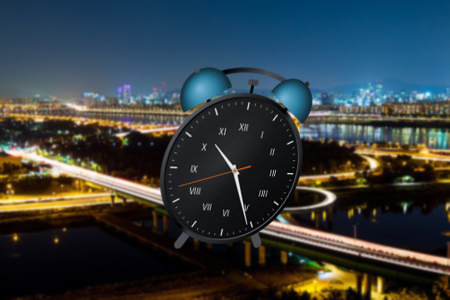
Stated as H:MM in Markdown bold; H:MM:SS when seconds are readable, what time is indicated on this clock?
**10:25:42**
